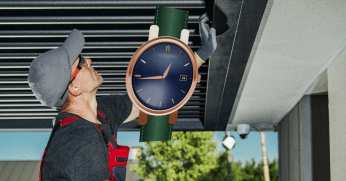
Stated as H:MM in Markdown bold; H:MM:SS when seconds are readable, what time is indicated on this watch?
**12:44**
